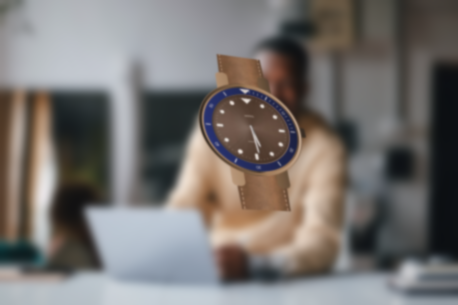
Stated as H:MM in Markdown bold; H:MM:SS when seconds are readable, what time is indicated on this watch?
**5:29**
